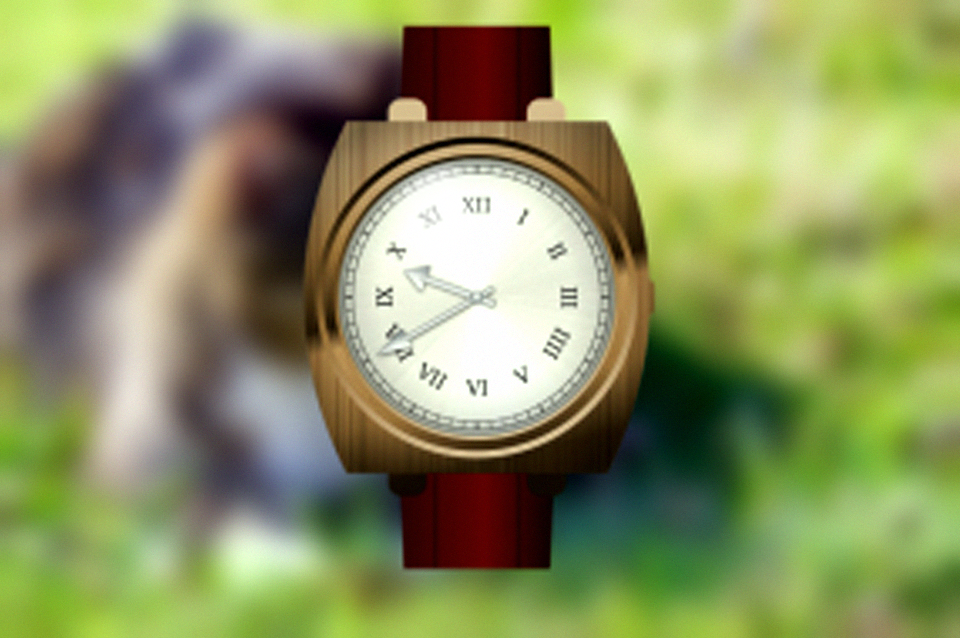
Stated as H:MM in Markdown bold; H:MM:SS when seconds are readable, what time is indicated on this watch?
**9:40**
